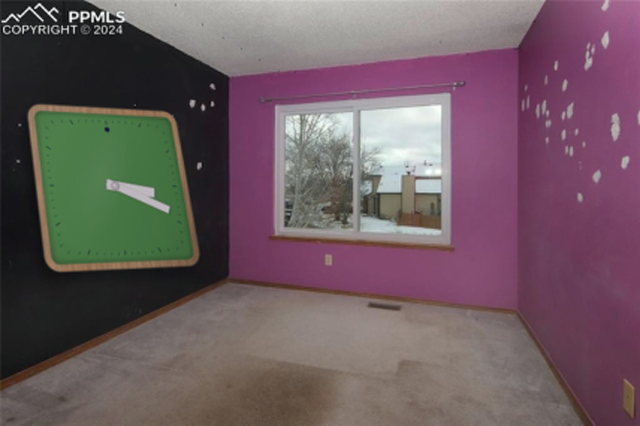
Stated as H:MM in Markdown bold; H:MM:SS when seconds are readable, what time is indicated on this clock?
**3:19**
